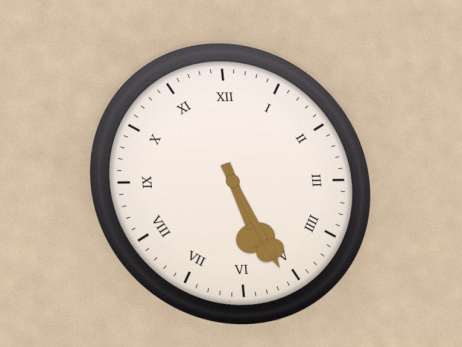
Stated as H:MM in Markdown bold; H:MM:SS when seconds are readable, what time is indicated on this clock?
**5:26**
